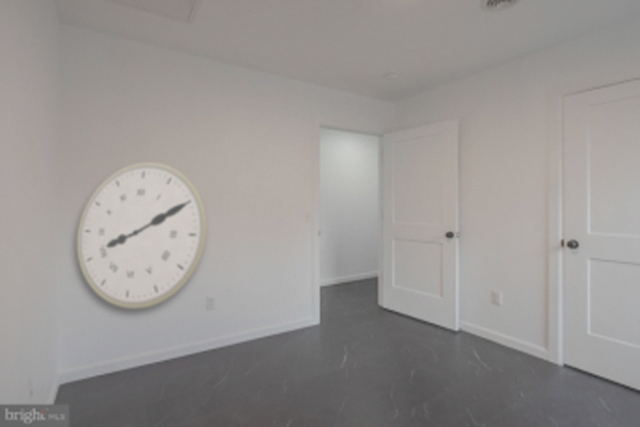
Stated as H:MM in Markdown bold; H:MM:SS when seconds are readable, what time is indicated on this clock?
**8:10**
